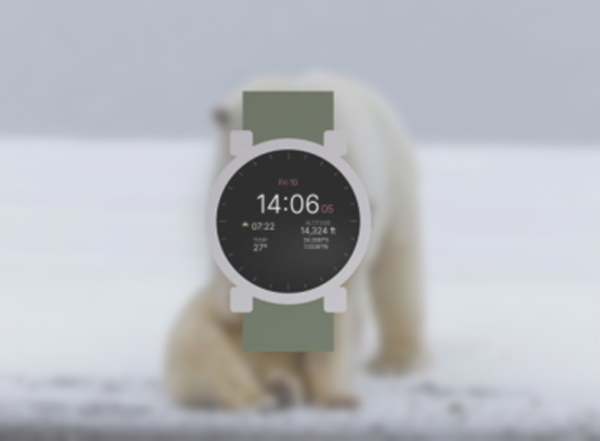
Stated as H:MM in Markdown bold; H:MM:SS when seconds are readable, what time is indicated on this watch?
**14:06**
